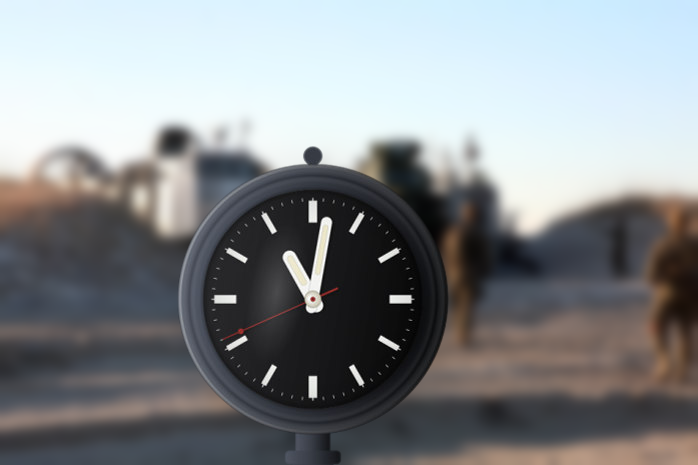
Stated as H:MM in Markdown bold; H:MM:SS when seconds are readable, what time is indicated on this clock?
**11:01:41**
